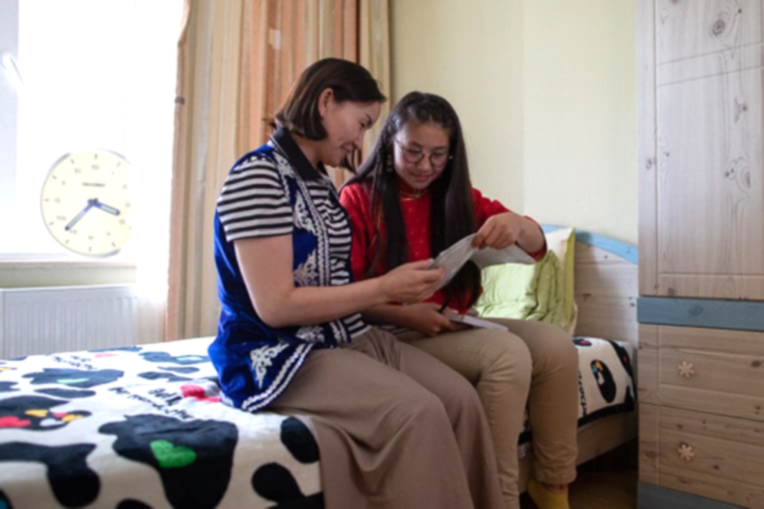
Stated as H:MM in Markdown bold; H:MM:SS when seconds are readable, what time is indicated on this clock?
**3:37**
